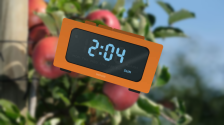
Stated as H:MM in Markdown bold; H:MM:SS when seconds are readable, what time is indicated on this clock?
**2:04**
